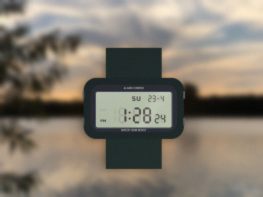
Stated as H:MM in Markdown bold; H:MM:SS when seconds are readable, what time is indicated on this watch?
**1:28:24**
